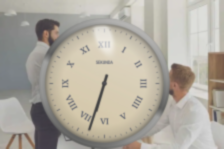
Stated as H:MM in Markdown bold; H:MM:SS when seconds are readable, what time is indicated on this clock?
**6:33**
